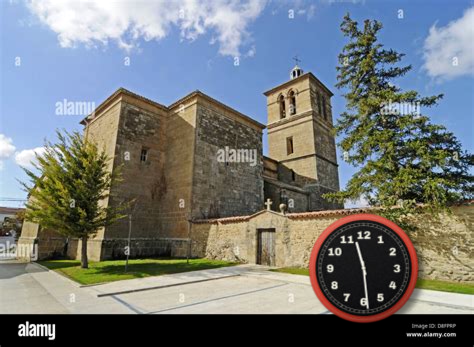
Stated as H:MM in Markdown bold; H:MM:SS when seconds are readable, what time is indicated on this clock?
**11:29**
